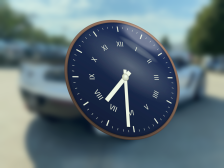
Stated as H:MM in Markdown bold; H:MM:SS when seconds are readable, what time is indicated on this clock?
**7:31**
